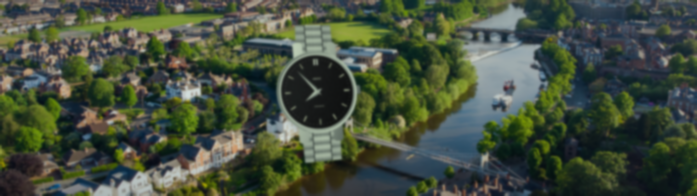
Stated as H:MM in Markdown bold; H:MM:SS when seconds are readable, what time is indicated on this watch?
**7:53**
